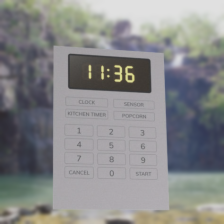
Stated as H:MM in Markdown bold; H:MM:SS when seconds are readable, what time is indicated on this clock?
**11:36**
